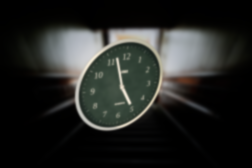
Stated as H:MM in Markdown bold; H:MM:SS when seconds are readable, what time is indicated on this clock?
**4:57**
